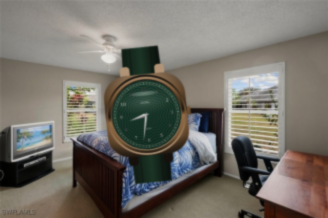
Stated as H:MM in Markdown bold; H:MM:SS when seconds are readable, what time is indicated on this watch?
**8:32**
